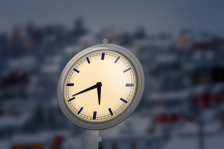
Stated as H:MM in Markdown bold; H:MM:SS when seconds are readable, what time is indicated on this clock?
**5:41**
